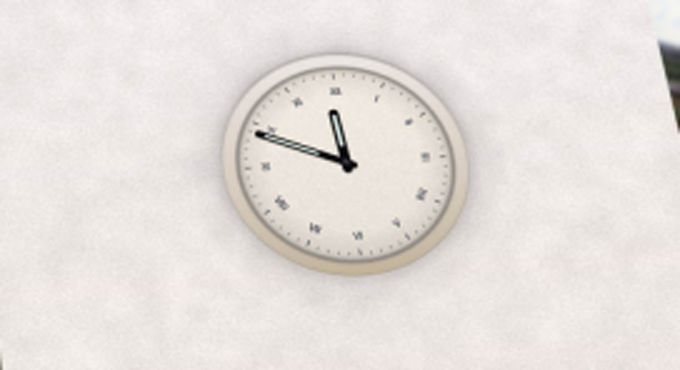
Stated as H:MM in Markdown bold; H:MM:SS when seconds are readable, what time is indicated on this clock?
**11:49**
